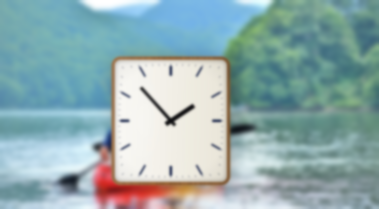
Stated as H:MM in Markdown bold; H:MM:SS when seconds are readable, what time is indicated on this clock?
**1:53**
